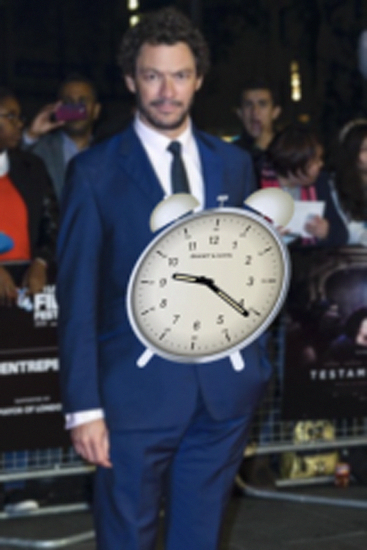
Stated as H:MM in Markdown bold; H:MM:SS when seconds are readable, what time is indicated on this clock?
**9:21**
